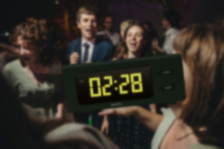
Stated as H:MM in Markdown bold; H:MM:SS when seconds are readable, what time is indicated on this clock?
**2:28**
